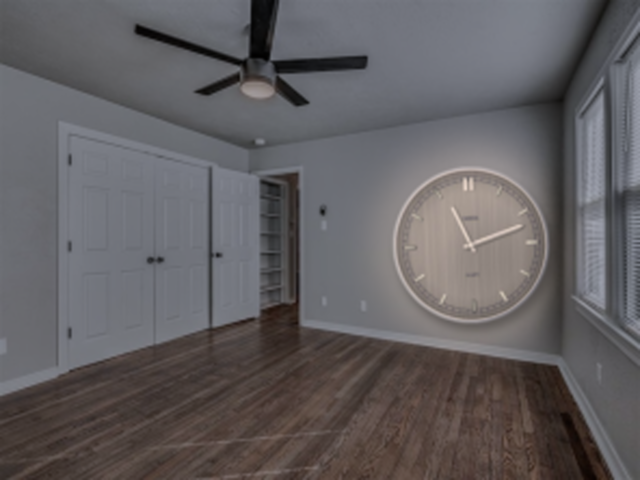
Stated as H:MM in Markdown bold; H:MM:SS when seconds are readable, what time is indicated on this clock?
**11:12**
